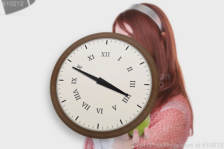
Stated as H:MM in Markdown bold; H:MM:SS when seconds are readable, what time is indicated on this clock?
**3:49**
